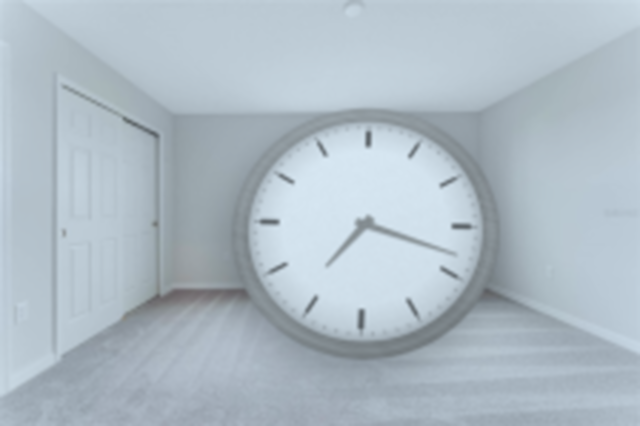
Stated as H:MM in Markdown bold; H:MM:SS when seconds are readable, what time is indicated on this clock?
**7:18**
